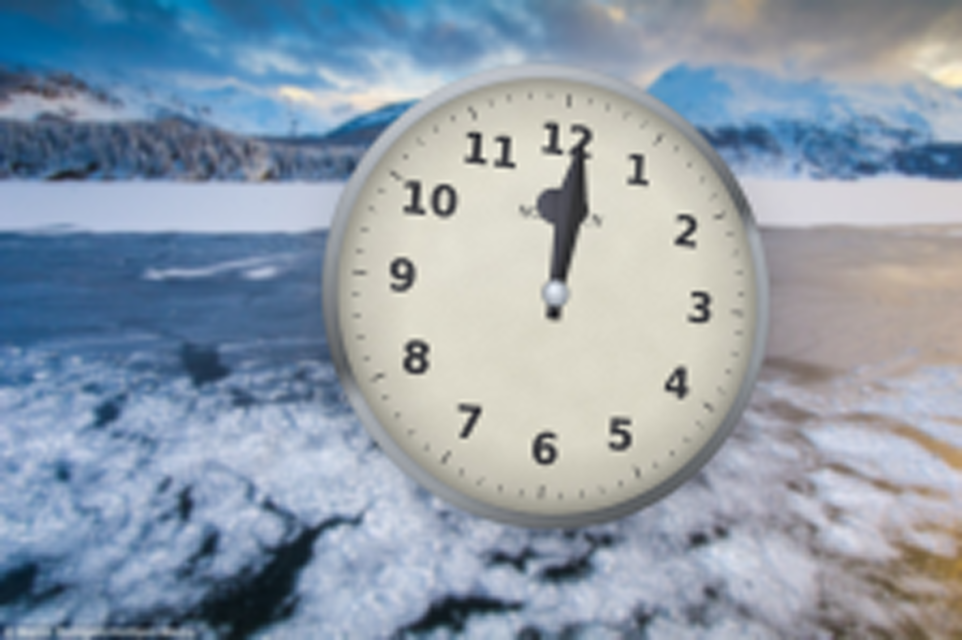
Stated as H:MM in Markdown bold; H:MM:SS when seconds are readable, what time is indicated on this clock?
**12:01**
